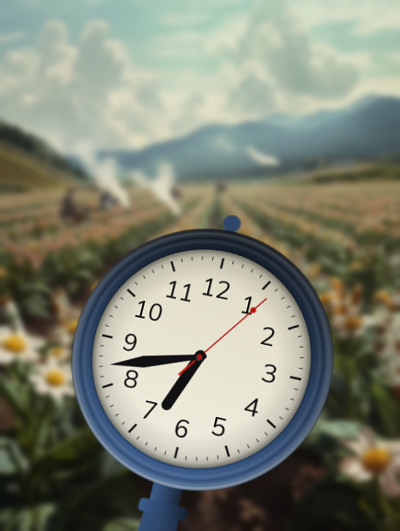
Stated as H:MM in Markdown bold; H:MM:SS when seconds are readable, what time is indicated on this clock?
**6:42:06**
